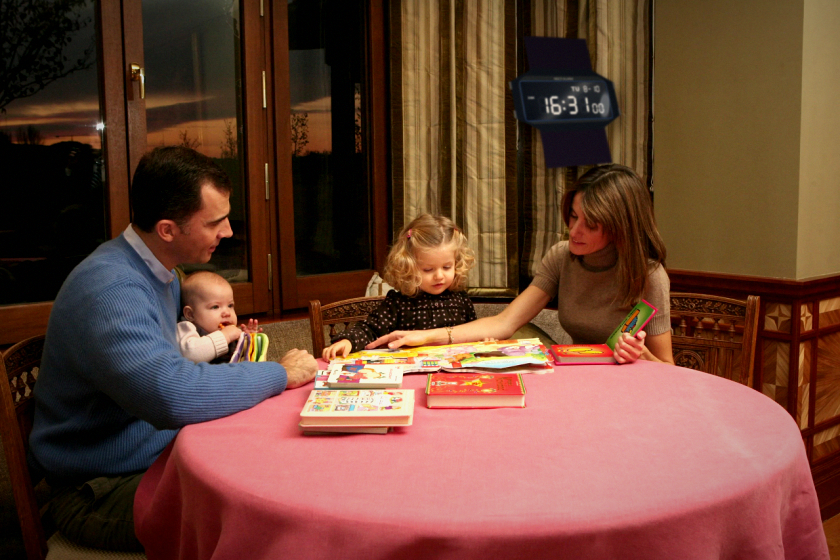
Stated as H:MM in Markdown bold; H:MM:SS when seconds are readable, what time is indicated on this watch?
**16:31**
